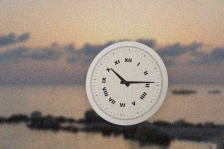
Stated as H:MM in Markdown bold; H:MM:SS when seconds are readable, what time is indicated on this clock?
**10:14**
